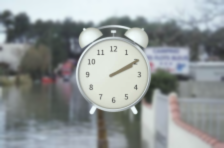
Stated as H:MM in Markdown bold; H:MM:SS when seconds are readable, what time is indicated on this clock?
**2:10**
